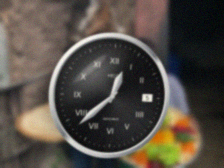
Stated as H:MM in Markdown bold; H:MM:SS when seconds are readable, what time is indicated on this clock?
**12:38**
